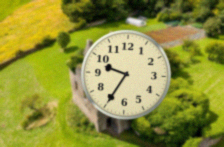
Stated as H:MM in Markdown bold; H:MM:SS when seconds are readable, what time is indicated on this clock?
**9:35**
